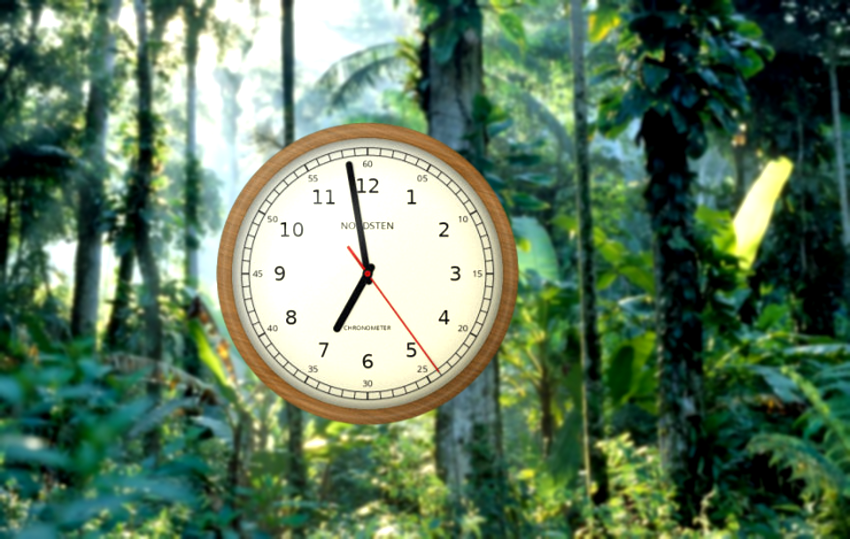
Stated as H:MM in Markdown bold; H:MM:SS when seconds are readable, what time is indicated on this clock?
**6:58:24**
